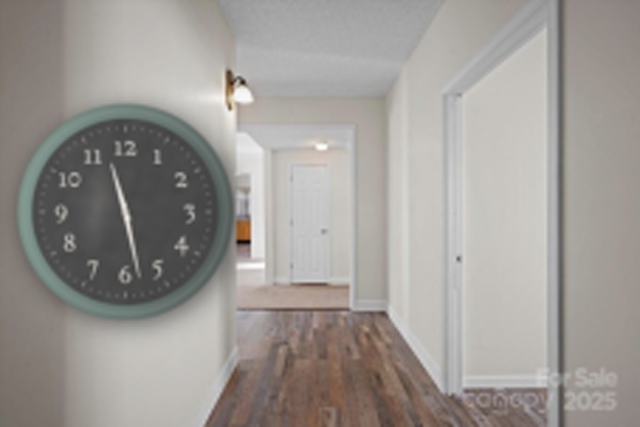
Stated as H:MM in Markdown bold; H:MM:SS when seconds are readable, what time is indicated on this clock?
**11:28**
